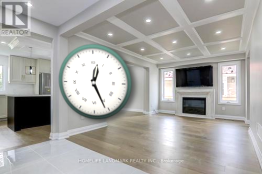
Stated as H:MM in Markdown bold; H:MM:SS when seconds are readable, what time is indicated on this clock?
**12:26**
